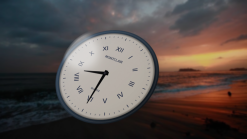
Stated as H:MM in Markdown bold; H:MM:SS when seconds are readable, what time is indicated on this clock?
**8:30**
